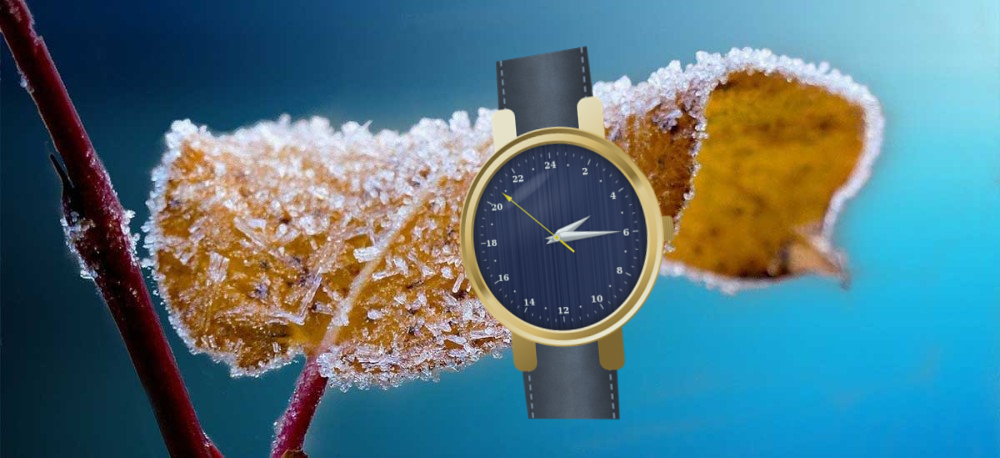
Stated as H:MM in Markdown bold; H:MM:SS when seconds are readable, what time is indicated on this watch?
**4:14:52**
